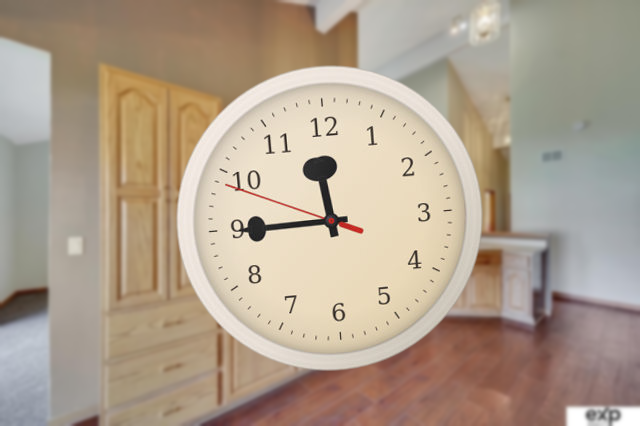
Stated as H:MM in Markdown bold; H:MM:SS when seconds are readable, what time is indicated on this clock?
**11:44:49**
